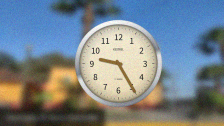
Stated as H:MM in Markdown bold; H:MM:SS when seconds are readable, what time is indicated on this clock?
**9:25**
